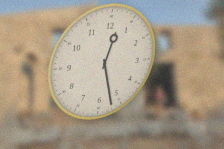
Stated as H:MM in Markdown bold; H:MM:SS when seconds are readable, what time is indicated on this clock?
**12:27**
